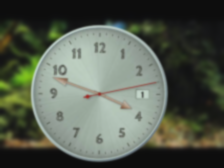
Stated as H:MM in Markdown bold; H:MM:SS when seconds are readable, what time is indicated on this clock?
**3:48:13**
